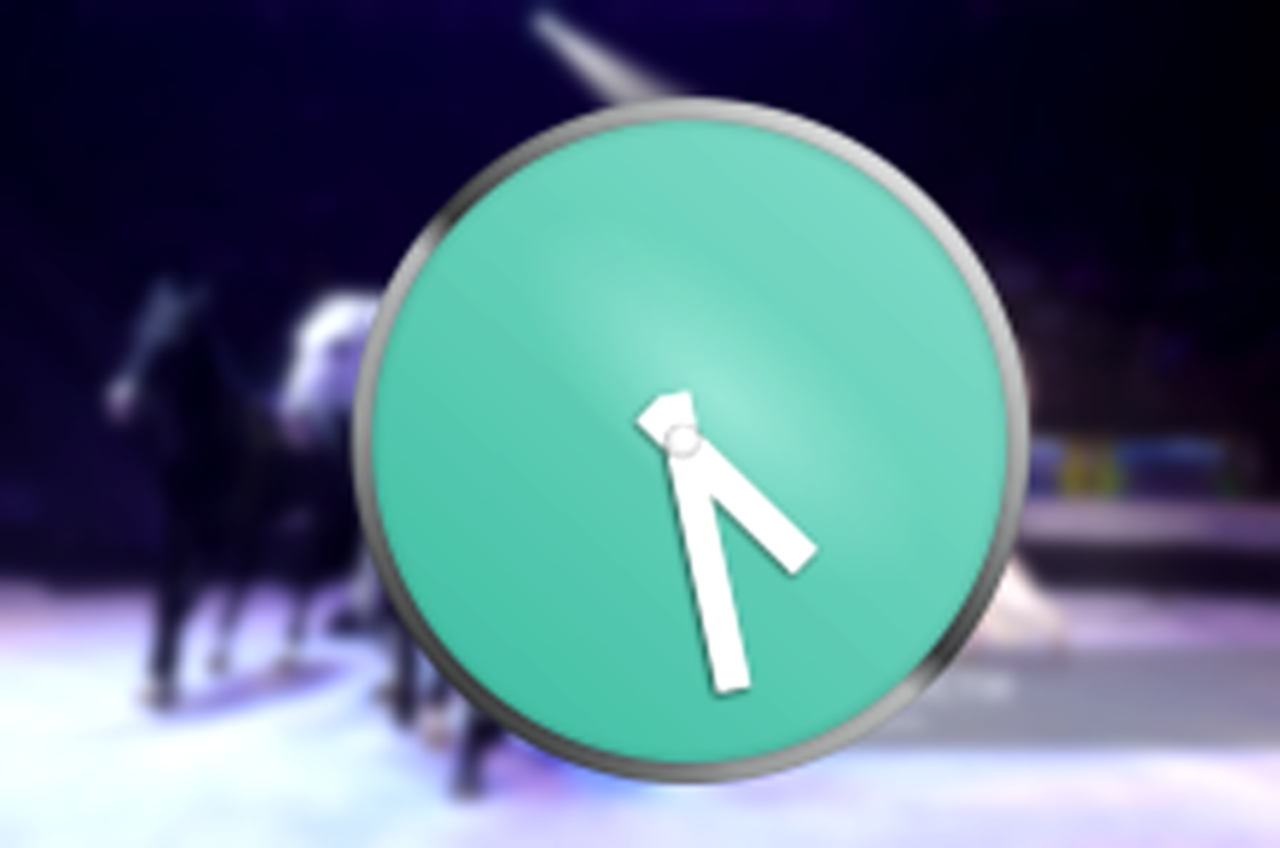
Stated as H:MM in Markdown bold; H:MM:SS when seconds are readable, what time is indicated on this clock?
**4:28**
